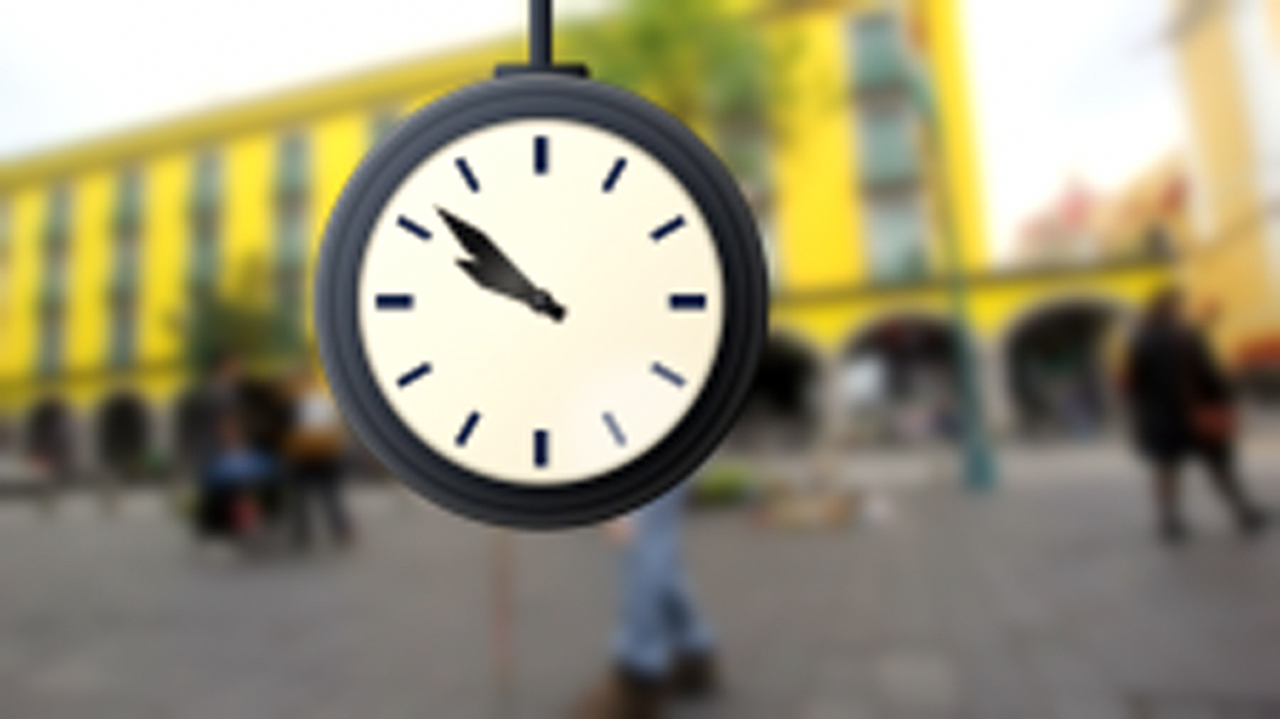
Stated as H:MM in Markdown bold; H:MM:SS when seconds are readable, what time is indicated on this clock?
**9:52**
